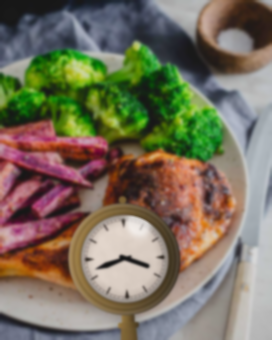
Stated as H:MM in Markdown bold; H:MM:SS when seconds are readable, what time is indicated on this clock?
**3:42**
